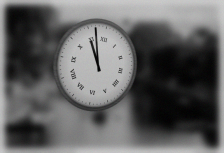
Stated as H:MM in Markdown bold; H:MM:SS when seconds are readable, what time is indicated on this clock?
**10:57**
